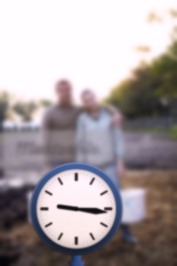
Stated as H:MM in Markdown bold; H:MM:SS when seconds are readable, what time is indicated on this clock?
**9:16**
